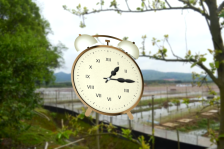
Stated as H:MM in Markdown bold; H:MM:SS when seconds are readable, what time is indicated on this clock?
**1:15**
